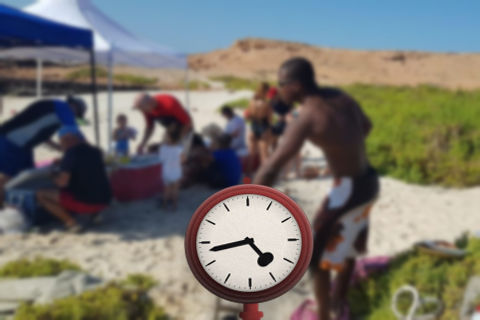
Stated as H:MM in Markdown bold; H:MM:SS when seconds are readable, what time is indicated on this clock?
**4:43**
